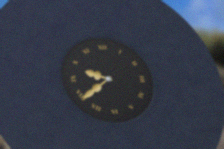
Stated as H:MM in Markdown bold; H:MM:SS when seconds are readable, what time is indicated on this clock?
**9:39**
